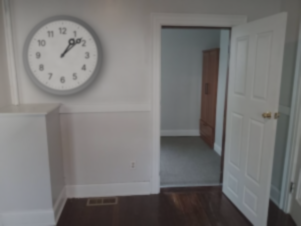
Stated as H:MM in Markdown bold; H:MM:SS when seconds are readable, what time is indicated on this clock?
**1:08**
